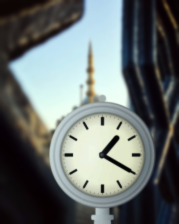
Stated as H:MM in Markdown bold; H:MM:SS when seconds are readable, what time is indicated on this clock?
**1:20**
